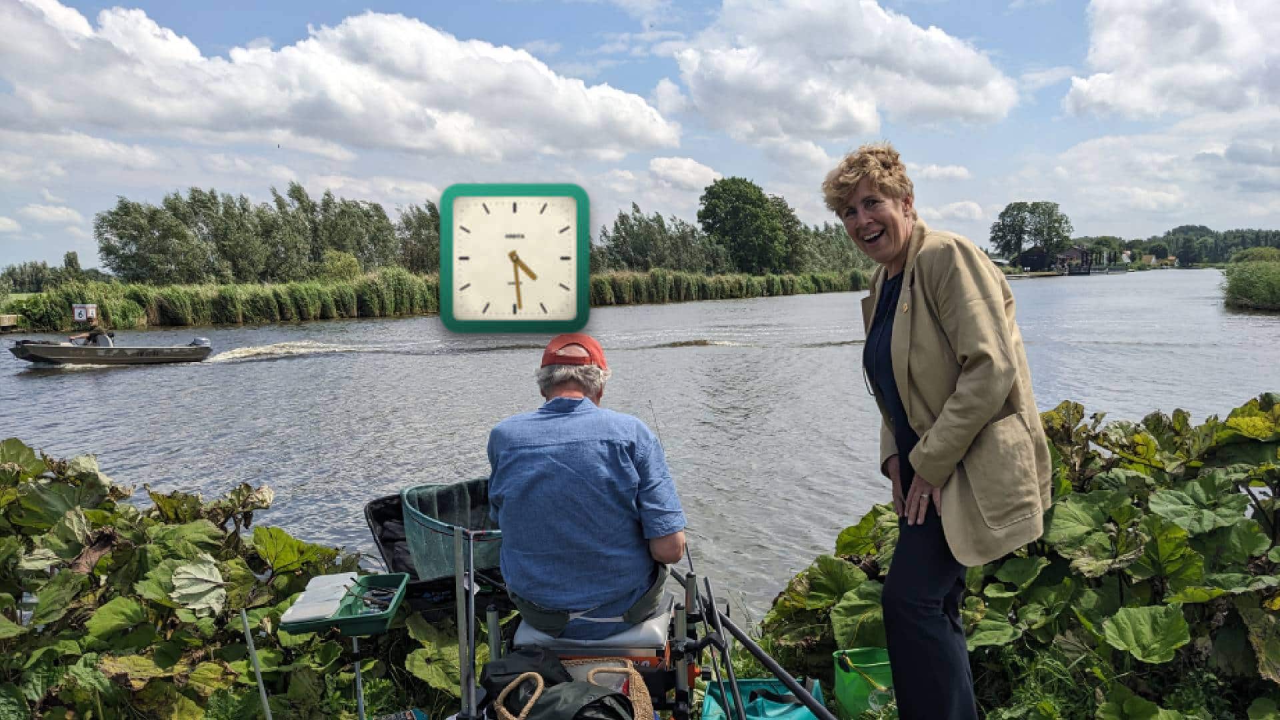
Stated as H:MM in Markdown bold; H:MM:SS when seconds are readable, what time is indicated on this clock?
**4:29**
